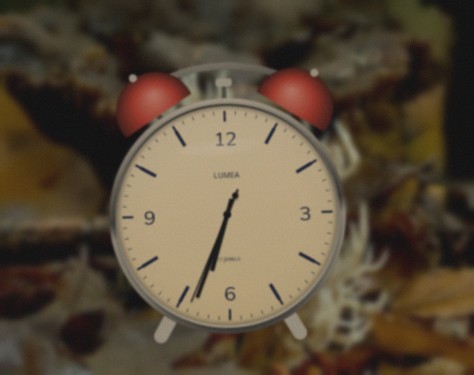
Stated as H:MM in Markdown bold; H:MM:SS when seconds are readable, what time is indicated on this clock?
**6:33:34**
